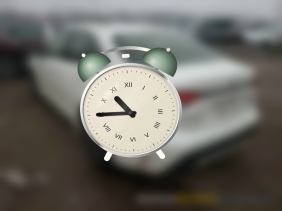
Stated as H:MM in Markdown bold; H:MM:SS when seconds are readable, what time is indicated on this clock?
**10:45**
